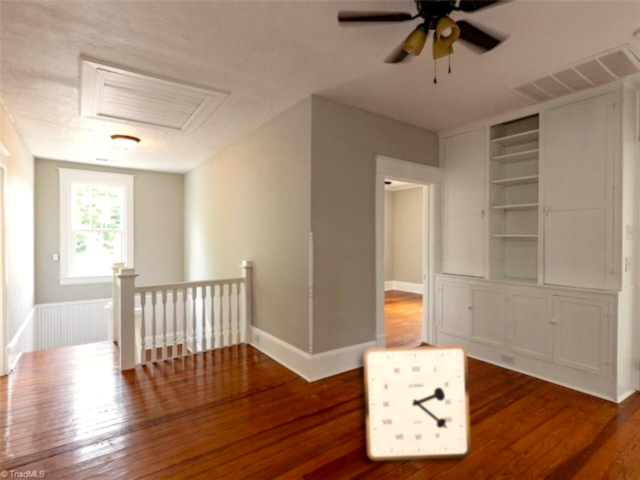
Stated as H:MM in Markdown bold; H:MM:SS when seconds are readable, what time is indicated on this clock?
**2:22**
